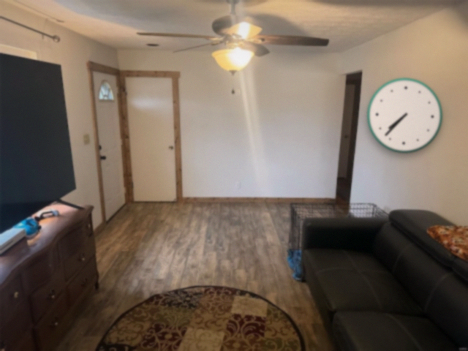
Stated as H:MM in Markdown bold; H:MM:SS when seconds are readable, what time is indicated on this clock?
**7:37**
